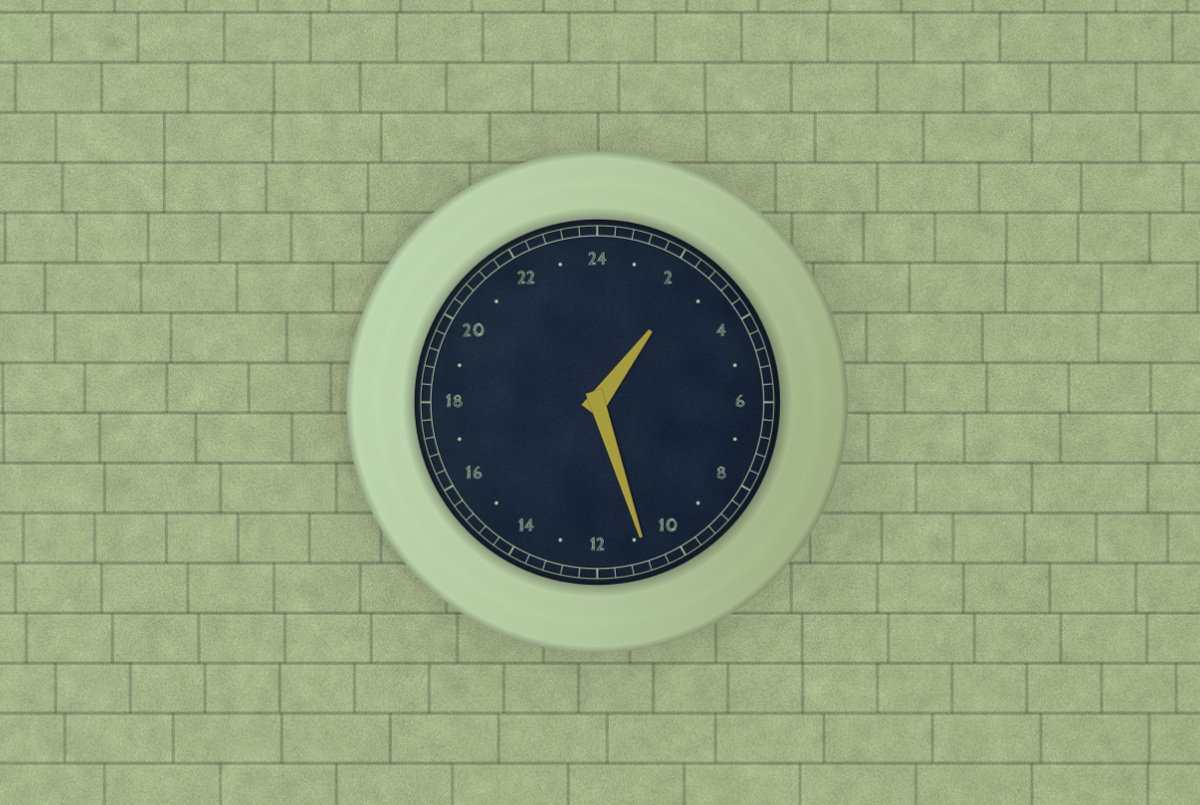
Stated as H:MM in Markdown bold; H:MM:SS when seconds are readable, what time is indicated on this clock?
**2:27**
